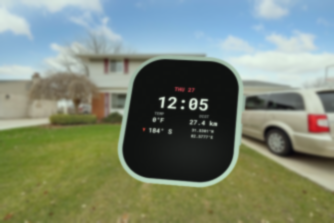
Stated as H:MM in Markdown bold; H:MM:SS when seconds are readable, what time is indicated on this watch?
**12:05**
